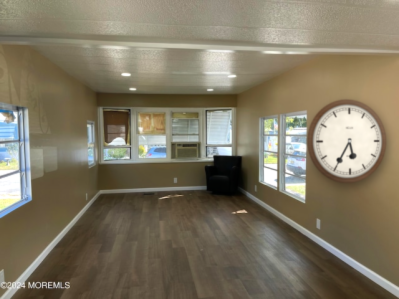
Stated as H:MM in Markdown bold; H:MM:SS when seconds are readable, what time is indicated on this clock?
**5:35**
